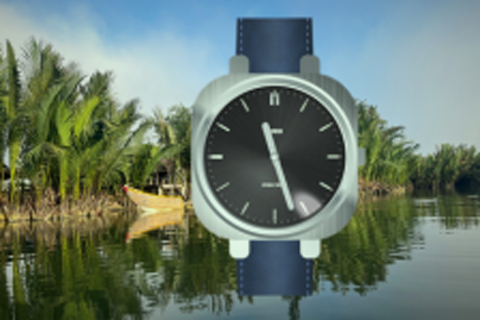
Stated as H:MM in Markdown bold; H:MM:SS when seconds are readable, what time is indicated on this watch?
**11:27**
